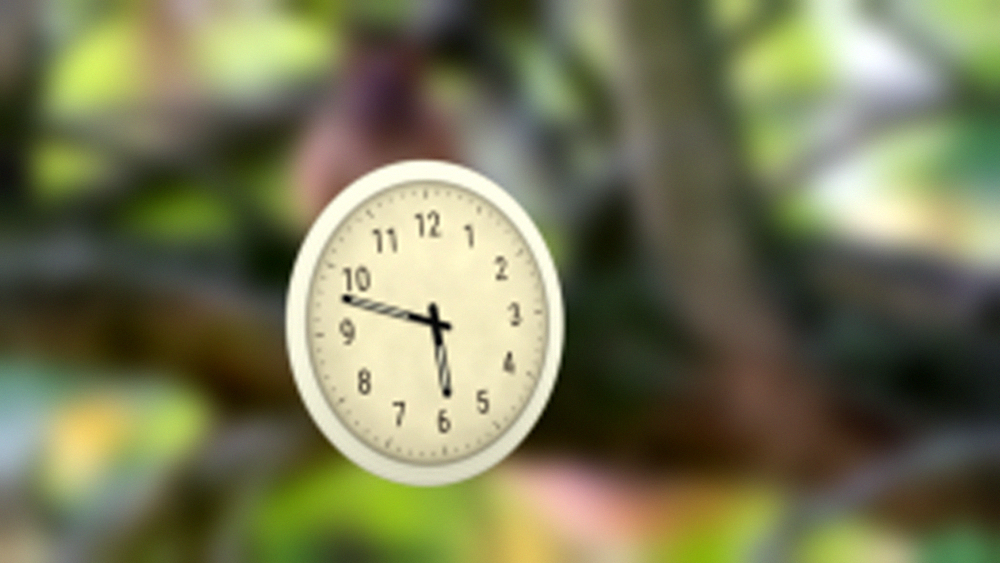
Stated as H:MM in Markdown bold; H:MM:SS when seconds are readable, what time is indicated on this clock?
**5:48**
